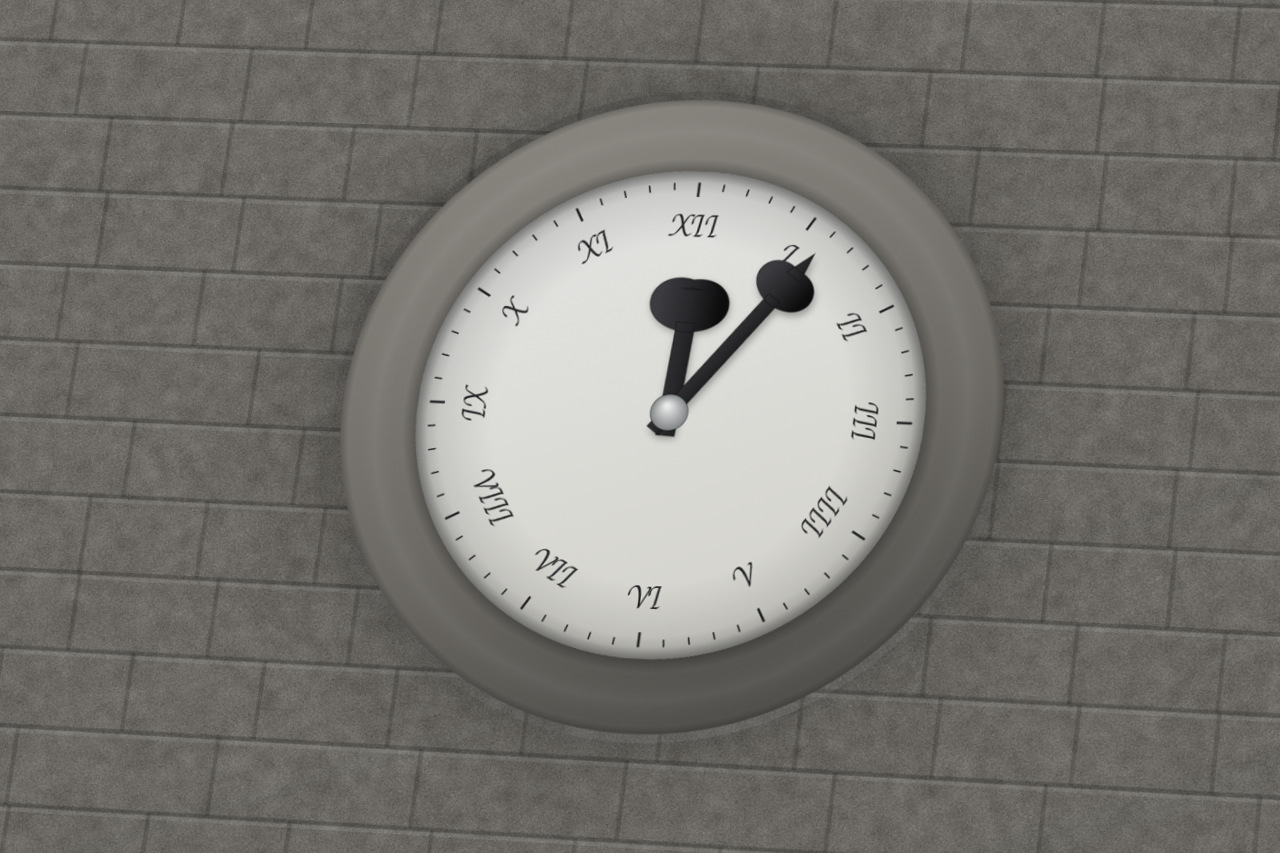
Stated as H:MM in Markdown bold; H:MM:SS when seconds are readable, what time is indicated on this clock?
**12:06**
